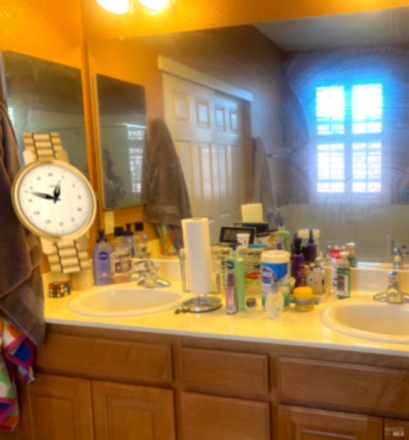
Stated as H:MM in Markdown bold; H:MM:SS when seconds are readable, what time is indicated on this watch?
**12:48**
